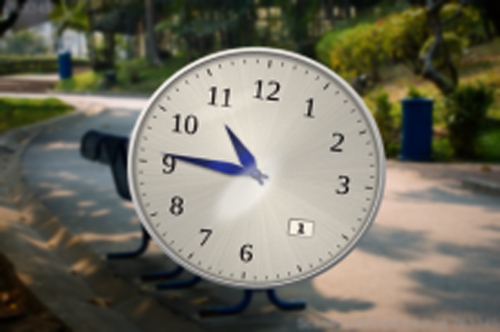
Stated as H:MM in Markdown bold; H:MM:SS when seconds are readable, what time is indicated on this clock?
**10:46**
